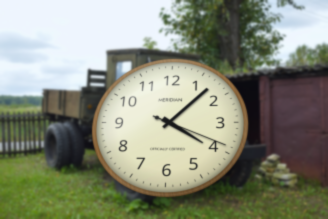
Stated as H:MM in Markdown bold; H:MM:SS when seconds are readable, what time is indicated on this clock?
**4:07:19**
